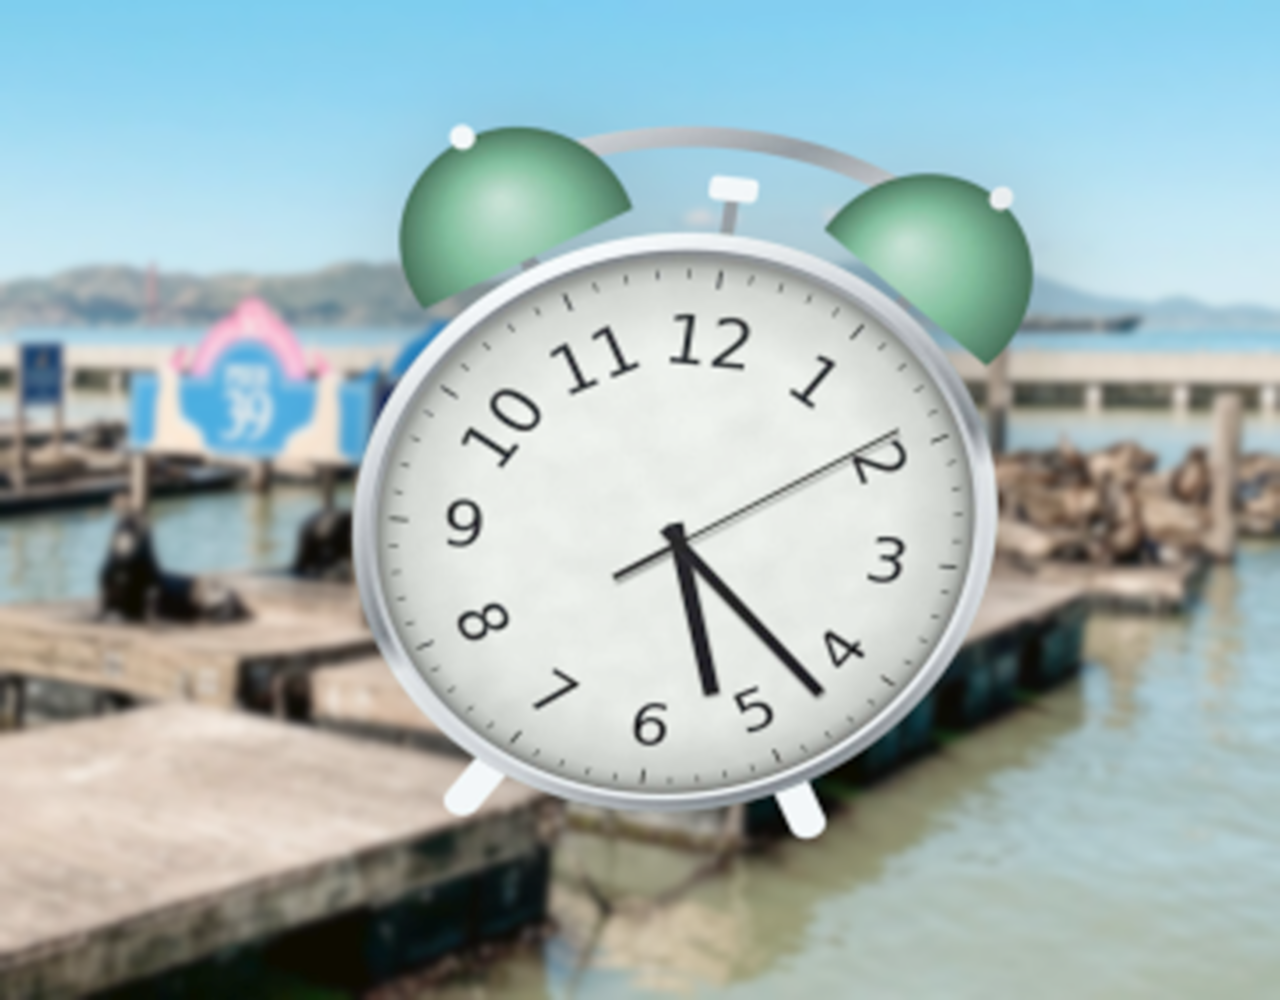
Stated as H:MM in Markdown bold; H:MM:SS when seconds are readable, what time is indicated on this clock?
**5:22:09**
